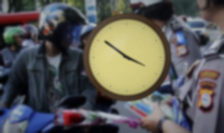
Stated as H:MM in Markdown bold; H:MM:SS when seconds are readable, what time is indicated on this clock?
**3:51**
